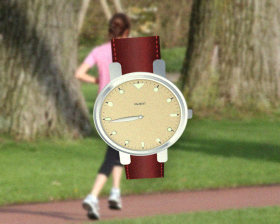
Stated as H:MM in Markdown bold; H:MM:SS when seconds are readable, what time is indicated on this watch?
**8:44**
